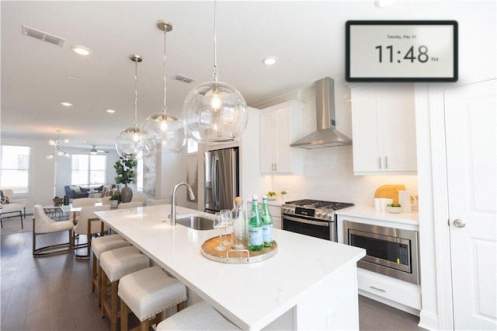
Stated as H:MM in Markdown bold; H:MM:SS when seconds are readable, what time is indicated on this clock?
**11:48**
